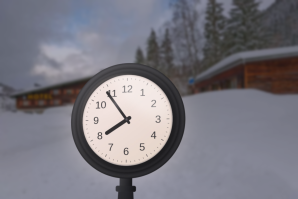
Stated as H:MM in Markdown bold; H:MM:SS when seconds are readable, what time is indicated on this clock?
**7:54**
